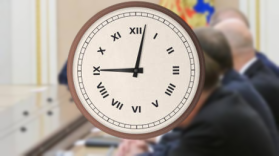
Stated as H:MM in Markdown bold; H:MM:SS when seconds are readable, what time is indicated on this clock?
**9:02**
